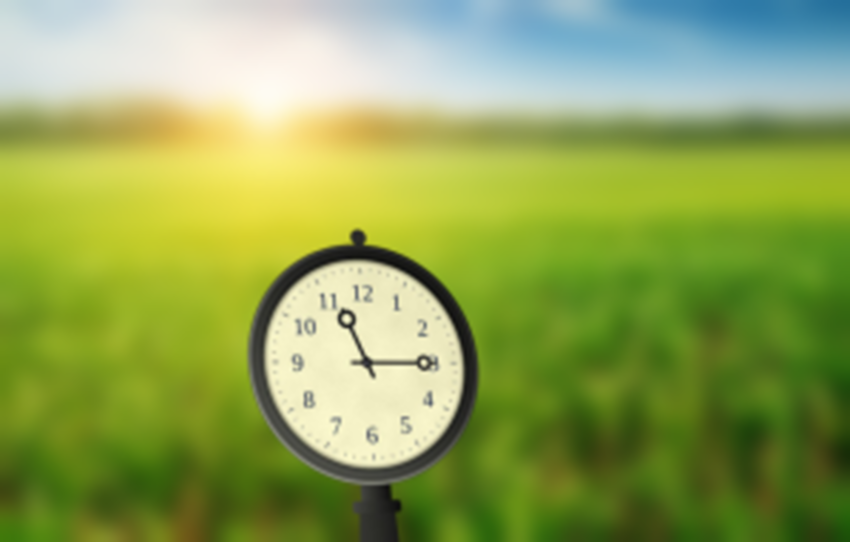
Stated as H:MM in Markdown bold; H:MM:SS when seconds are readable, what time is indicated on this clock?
**11:15**
